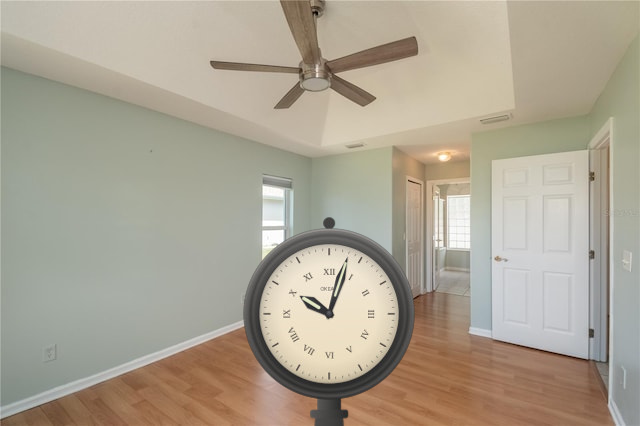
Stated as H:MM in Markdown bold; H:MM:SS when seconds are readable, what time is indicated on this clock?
**10:03**
